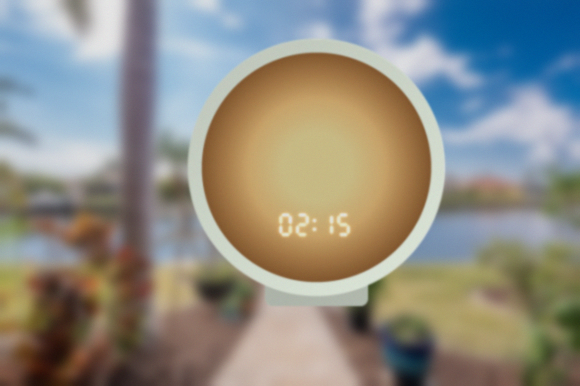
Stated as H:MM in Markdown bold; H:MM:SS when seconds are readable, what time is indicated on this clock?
**2:15**
